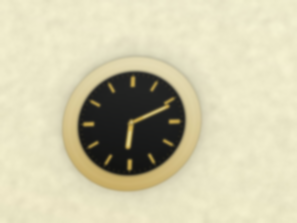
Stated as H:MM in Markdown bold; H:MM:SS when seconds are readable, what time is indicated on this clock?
**6:11**
